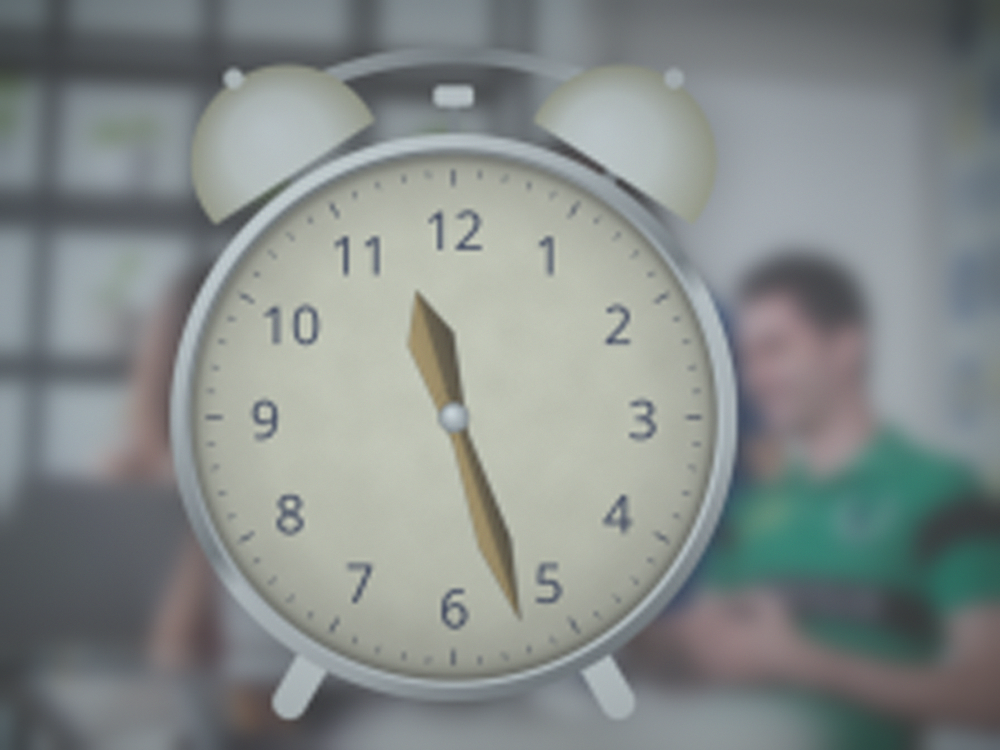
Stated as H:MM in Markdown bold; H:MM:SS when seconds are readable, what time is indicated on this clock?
**11:27**
